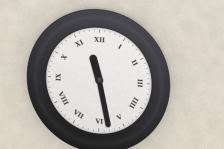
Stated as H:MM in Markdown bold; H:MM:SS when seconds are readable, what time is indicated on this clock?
**11:28**
